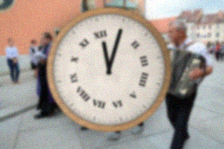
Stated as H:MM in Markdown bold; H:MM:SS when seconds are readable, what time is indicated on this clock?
**12:05**
